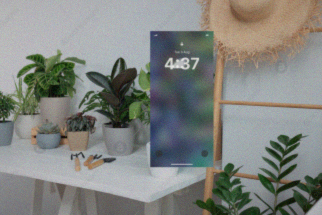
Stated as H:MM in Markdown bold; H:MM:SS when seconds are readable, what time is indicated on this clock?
**4:37**
